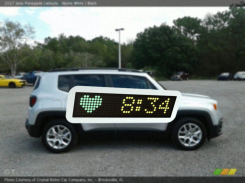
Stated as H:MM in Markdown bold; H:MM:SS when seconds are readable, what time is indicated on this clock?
**8:34**
